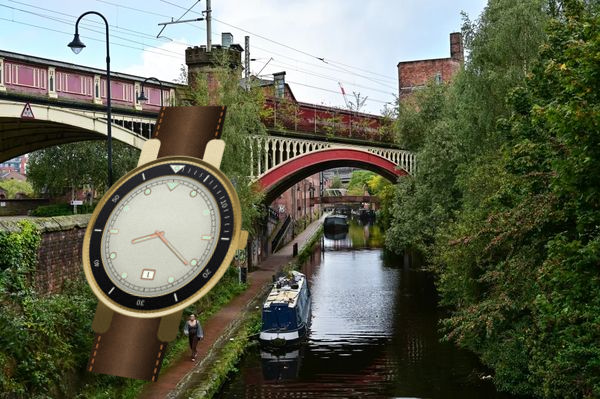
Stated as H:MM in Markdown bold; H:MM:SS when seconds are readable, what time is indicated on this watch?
**8:21**
